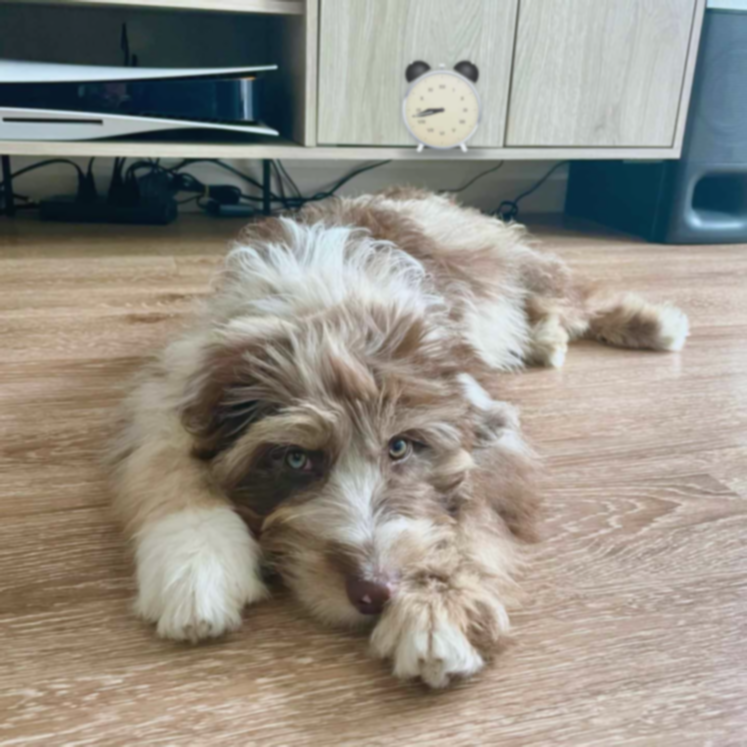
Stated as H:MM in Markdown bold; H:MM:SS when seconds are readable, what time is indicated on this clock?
**8:43**
